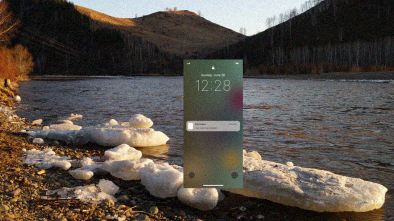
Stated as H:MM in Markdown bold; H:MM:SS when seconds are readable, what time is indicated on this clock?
**12:28**
